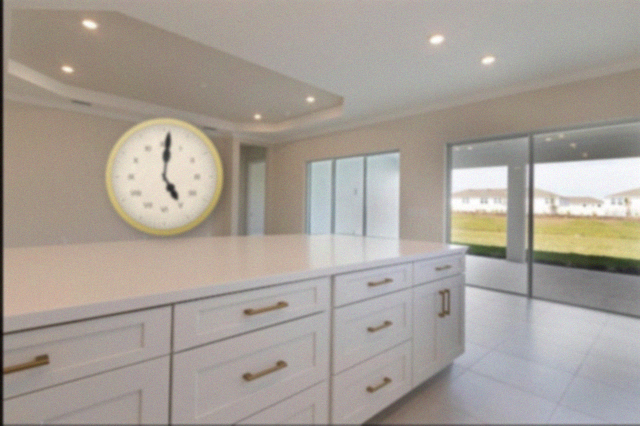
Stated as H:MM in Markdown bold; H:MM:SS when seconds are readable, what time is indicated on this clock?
**5:01**
